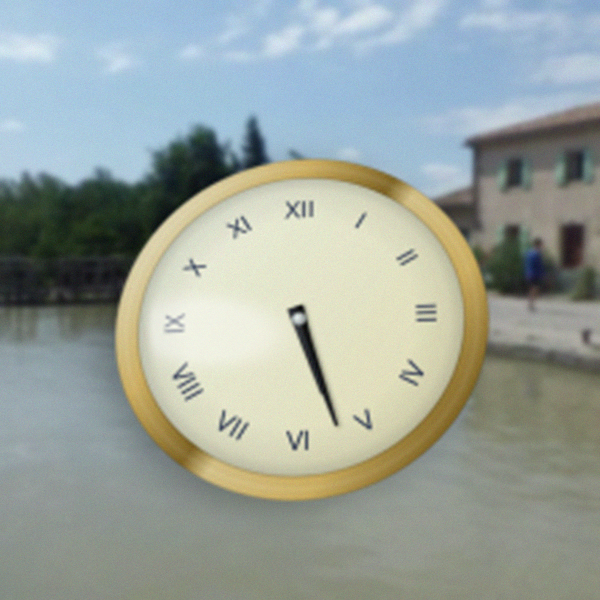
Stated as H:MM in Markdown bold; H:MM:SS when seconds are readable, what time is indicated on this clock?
**5:27**
